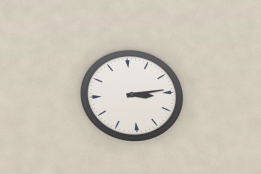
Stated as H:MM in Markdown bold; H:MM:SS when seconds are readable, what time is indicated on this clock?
**3:14**
